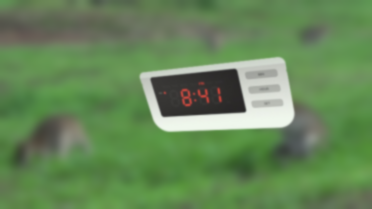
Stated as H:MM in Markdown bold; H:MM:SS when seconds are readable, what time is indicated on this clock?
**8:41**
